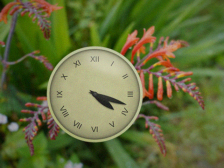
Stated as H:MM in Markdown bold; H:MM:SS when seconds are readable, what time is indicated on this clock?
**4:18**
